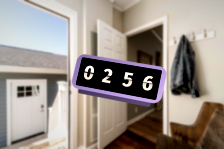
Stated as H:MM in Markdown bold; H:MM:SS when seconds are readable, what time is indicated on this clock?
**2:56**
